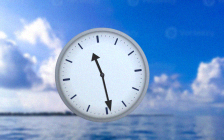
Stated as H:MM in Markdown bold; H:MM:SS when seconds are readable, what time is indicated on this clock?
**11:29**
